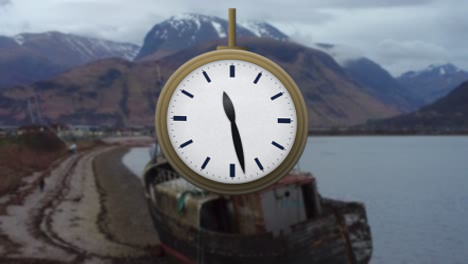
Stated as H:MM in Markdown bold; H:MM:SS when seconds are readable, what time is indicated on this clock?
**11:28**
